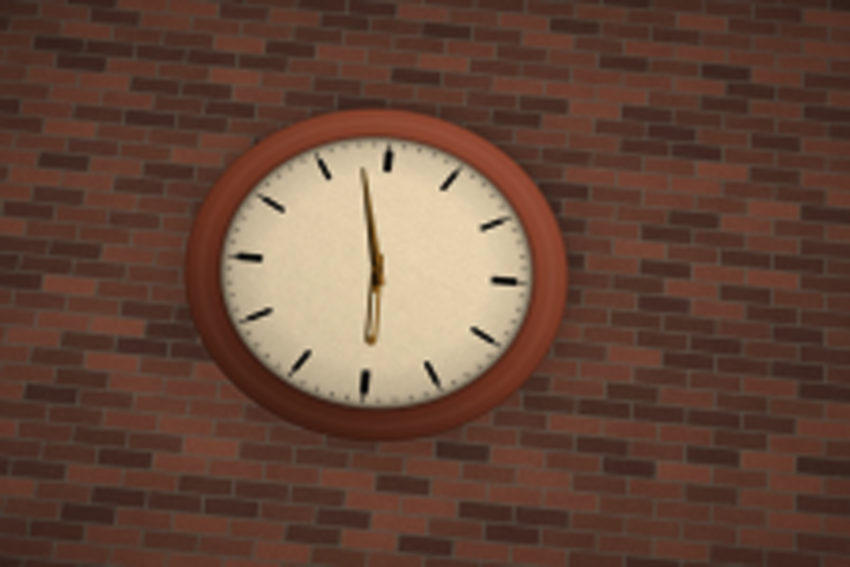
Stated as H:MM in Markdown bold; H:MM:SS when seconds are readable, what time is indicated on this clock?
**5:58**
